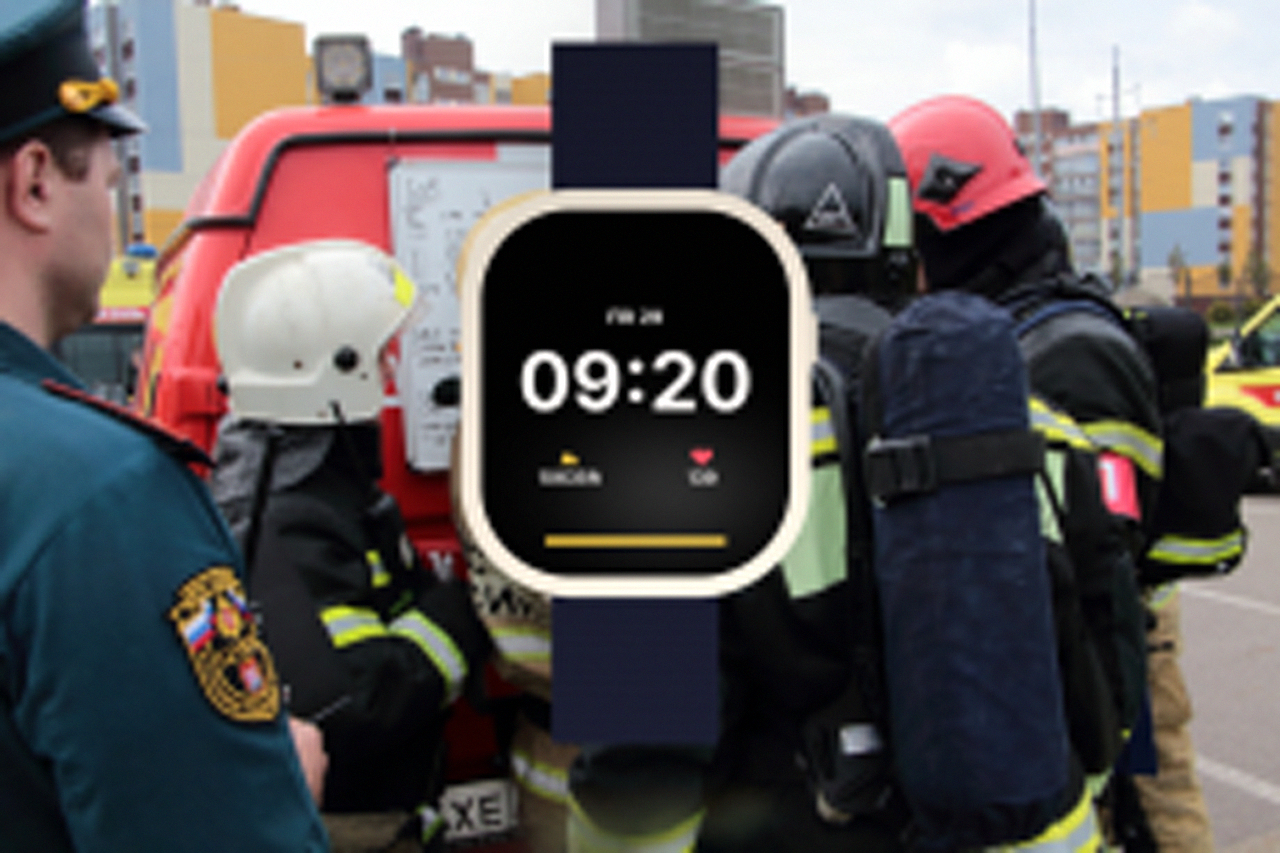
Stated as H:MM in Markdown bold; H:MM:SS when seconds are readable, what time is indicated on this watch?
**9:20**
